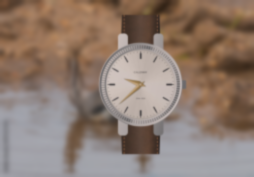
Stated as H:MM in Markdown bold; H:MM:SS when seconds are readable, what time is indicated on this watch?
**9:38**
